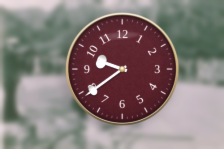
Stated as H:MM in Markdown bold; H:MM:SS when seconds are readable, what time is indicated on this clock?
**9:39**
